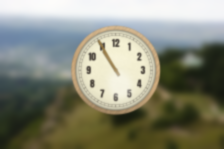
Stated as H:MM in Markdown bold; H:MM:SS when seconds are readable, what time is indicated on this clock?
**10:55**
